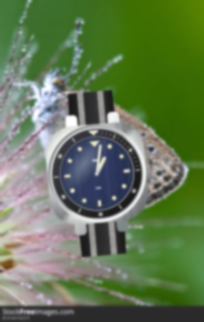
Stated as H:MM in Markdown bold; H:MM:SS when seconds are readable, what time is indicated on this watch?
**1:02**
